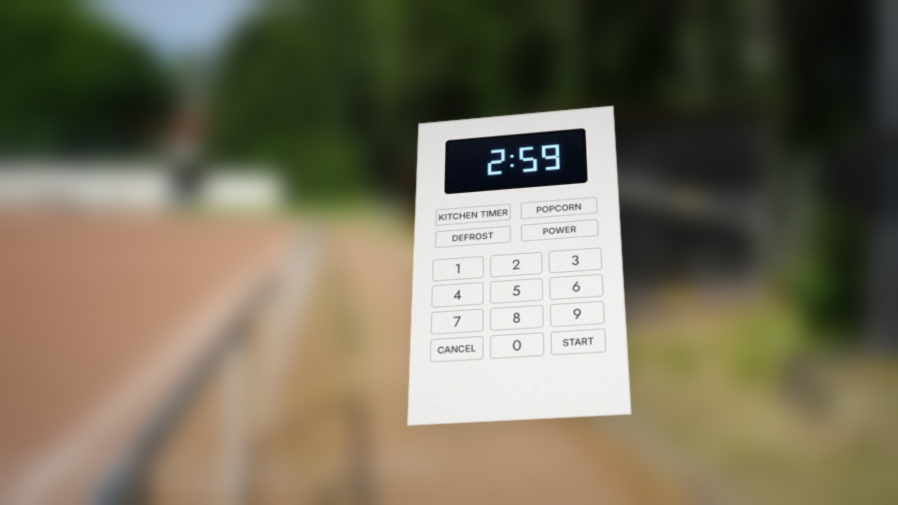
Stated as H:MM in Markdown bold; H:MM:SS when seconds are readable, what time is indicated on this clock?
**2:59**
